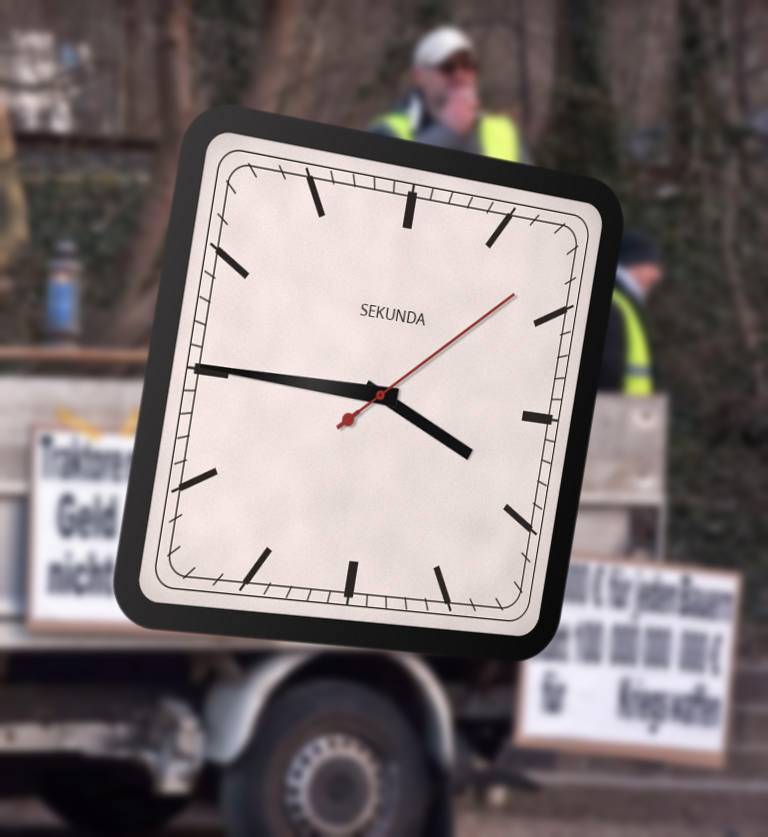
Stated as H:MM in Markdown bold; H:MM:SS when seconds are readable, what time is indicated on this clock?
**3:45:08**
